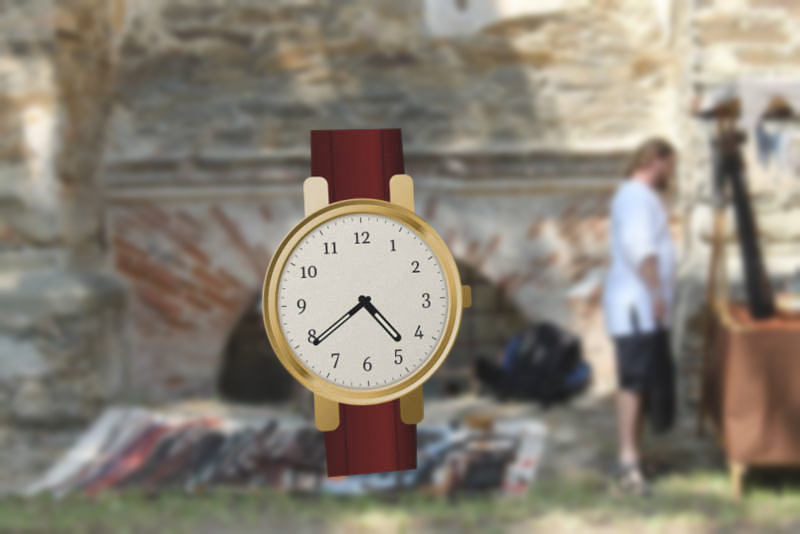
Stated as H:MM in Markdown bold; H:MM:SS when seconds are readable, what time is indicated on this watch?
**4:39**
